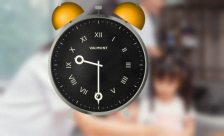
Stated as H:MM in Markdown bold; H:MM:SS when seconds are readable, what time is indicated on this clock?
**9:30**
